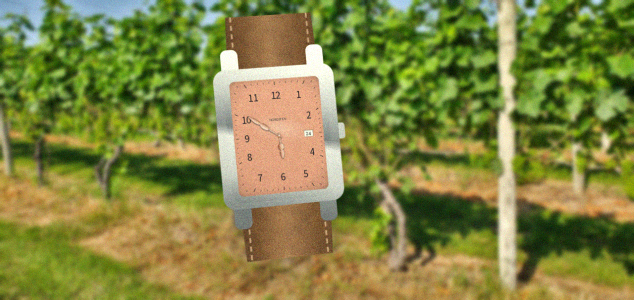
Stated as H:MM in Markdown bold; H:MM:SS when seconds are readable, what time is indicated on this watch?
**5:51**
